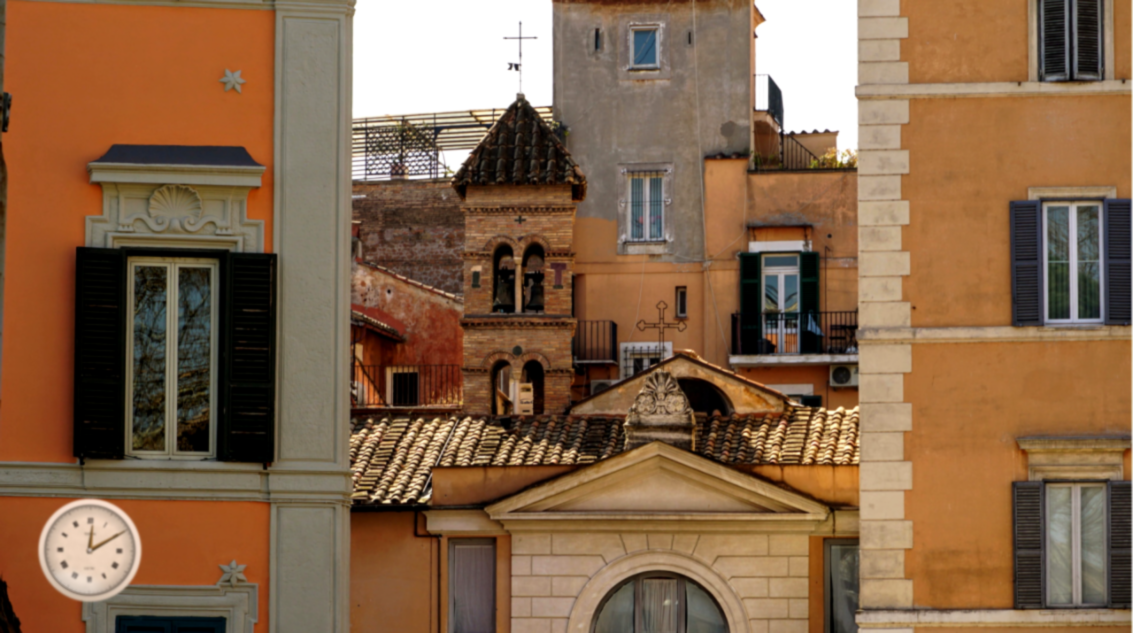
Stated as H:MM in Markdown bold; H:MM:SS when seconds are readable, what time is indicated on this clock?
**12:10**
